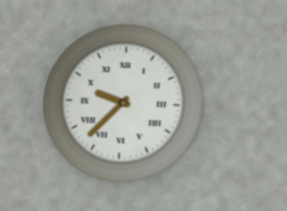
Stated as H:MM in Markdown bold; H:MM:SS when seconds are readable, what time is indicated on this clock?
**9:37**
